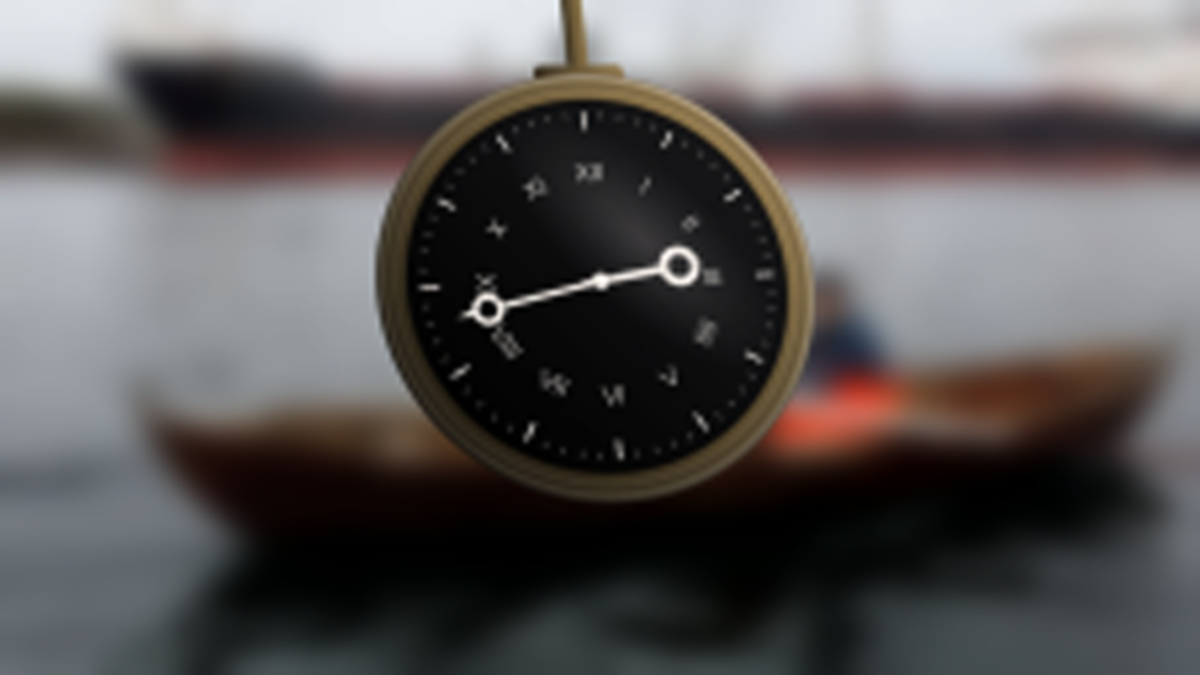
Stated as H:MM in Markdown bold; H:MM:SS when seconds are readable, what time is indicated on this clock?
**2:43**
